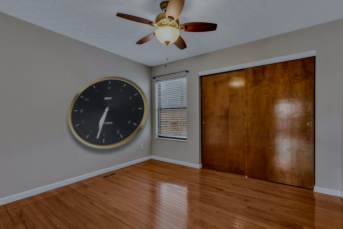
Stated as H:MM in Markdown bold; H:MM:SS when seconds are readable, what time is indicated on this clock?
**6:32**
